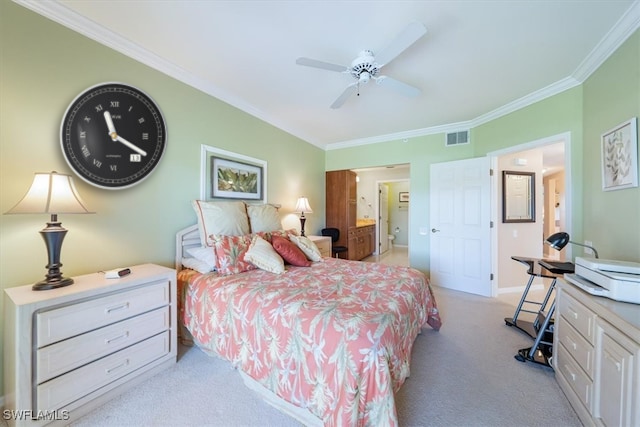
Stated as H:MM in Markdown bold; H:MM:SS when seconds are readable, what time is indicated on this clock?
**11:20**
